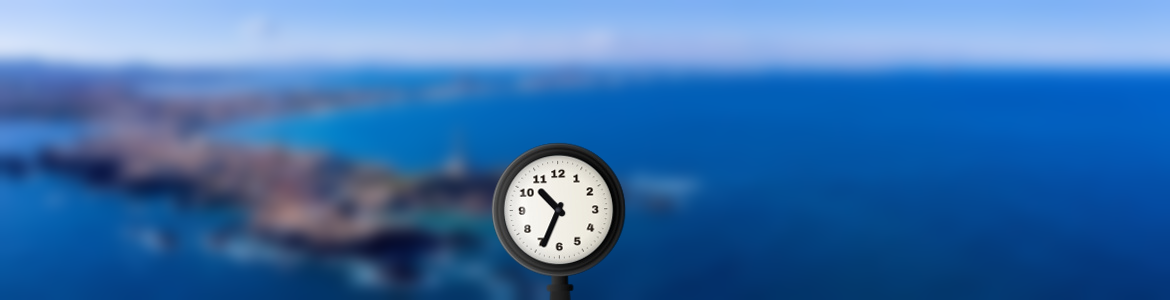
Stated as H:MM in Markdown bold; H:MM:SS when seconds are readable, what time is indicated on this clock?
**10:34**
